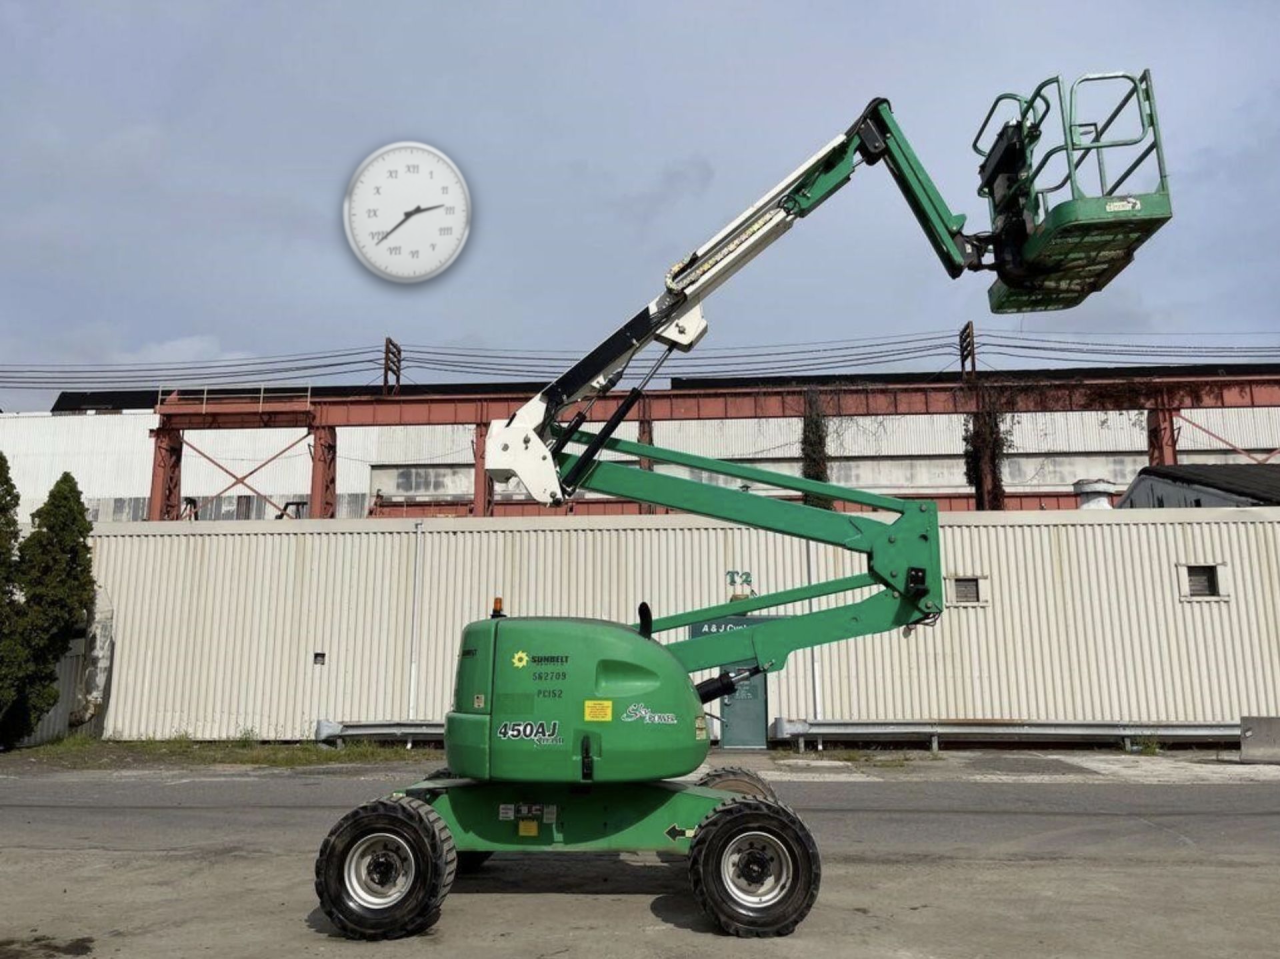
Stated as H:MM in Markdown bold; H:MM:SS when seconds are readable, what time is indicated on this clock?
**2:39**
